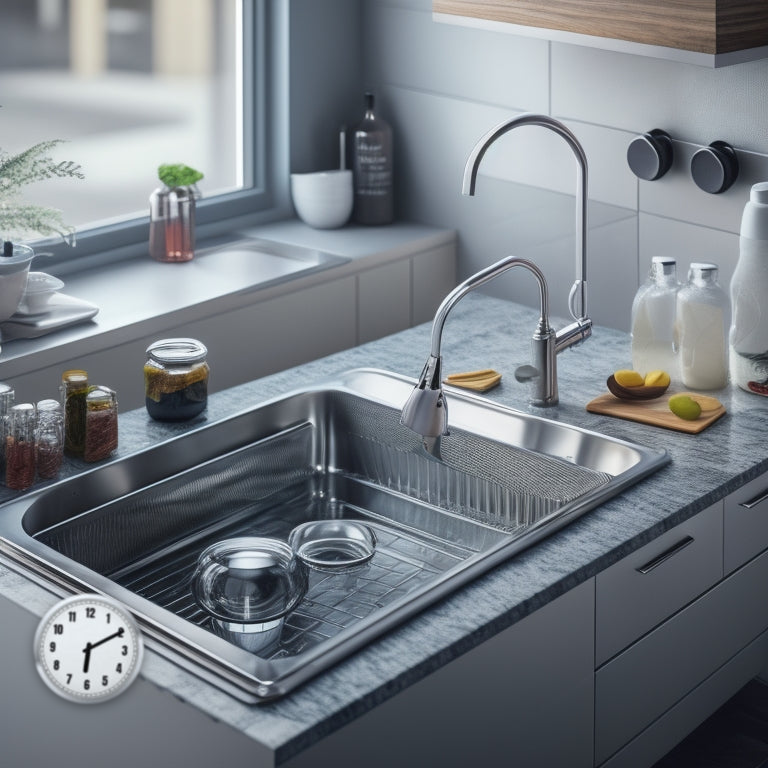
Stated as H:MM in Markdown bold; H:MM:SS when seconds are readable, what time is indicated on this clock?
**6:10**
